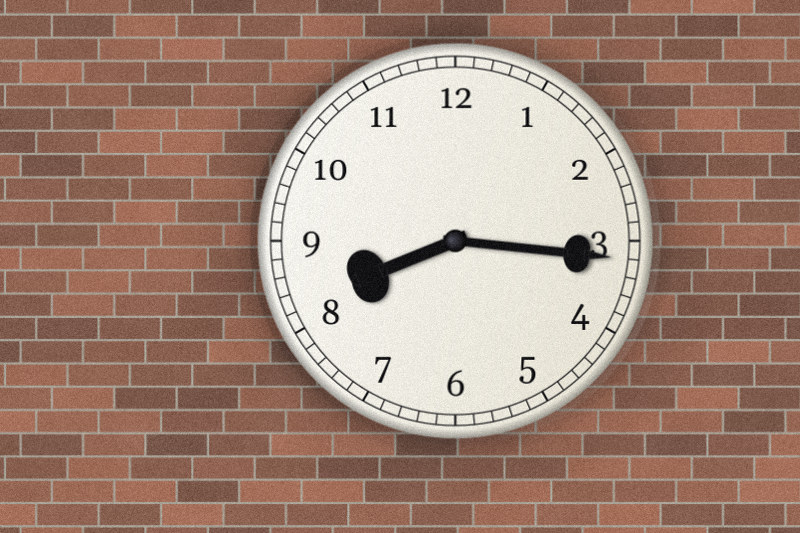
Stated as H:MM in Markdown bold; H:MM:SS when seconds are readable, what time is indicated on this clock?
**8:16**
